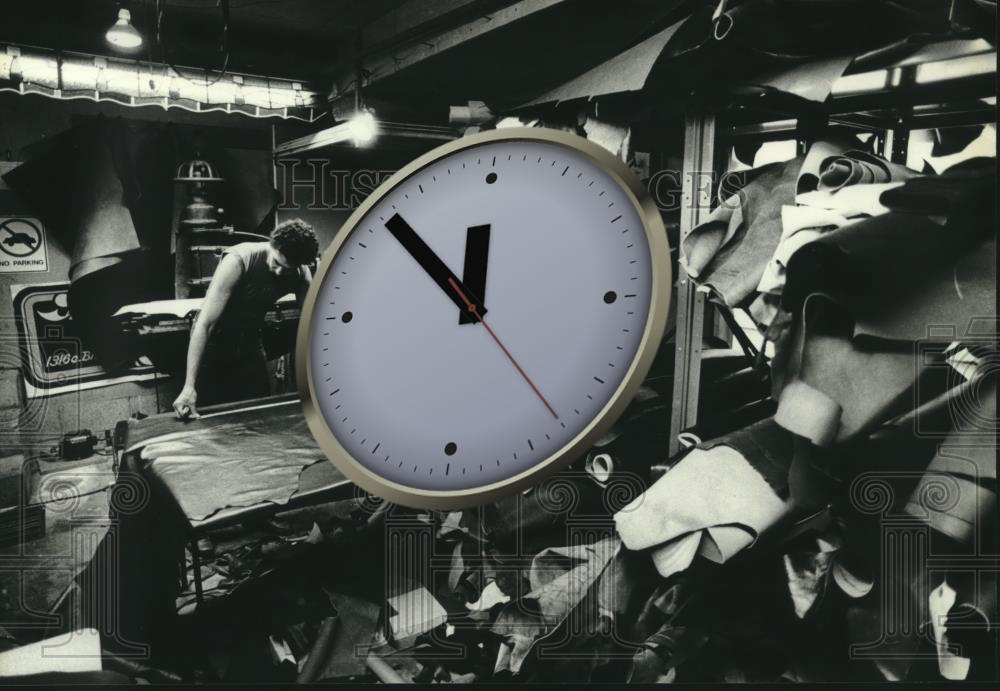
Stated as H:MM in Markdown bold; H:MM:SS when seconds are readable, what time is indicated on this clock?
**11:52:23**
